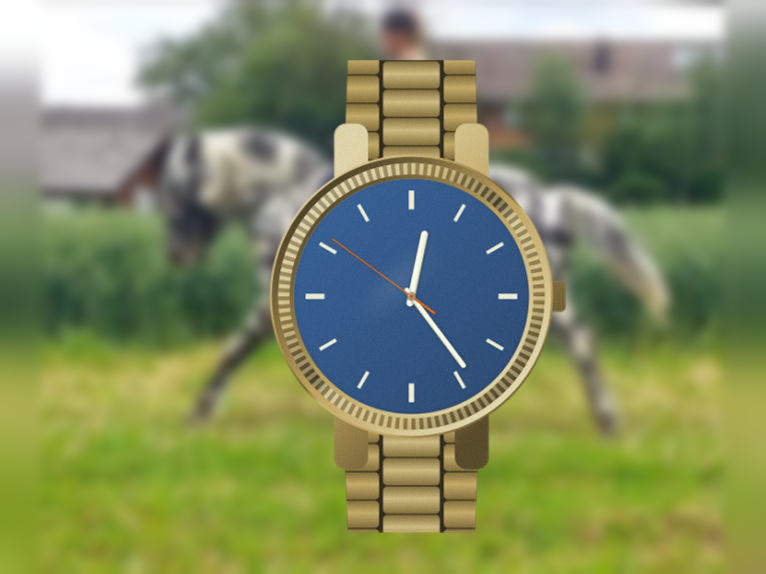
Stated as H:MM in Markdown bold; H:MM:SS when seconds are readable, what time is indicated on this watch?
**12:23:51**
